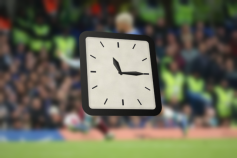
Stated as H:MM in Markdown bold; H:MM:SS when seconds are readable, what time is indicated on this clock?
**11:15**
